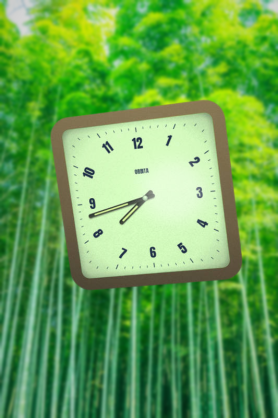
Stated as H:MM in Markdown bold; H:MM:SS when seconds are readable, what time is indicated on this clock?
**7:43**
